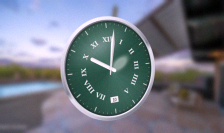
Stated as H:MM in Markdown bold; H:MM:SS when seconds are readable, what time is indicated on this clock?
**10:02**
